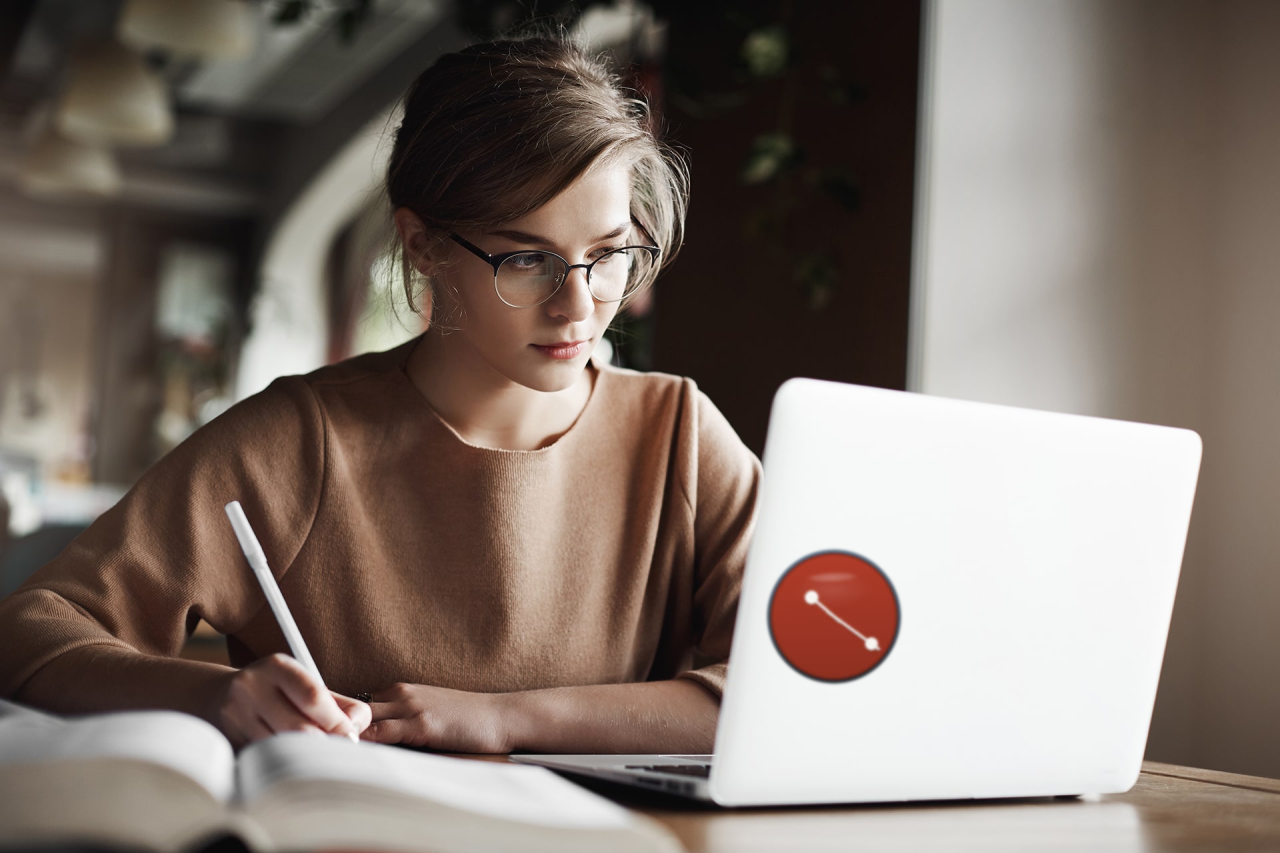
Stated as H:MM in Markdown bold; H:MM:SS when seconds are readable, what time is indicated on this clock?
**10:21**
